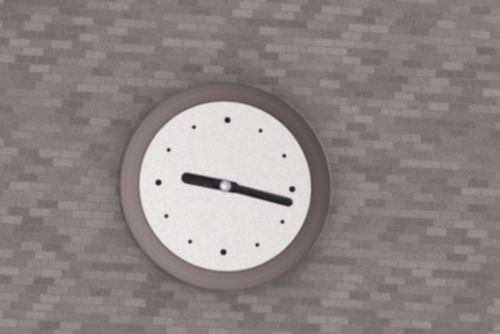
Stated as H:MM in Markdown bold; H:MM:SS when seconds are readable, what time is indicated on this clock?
**9:17**
